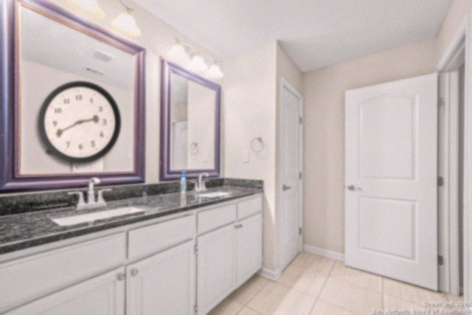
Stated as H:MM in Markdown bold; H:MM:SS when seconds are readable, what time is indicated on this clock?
**2:41**
